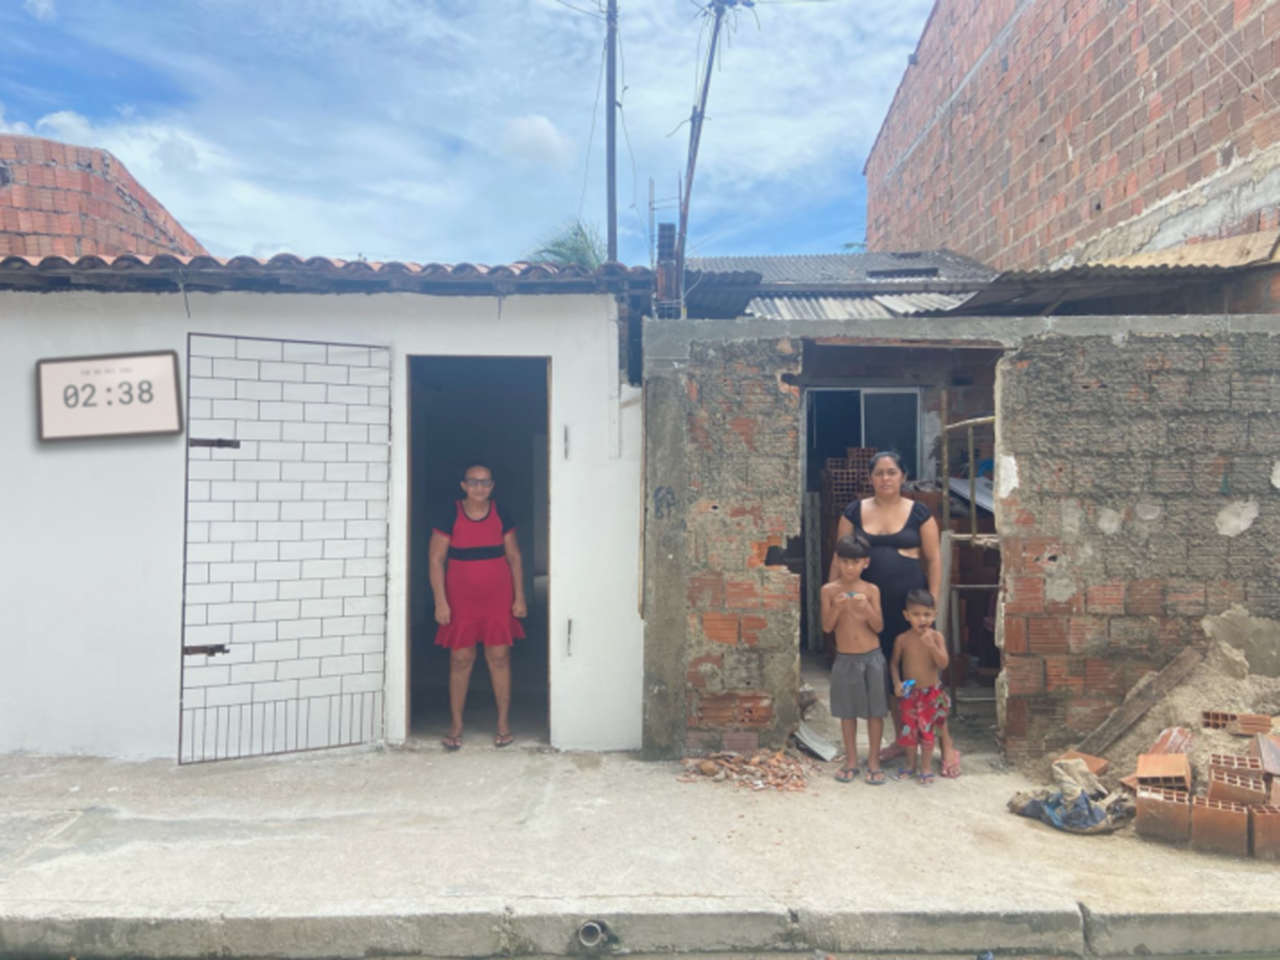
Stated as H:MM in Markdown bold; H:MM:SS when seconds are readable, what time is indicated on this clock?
**2:38**
